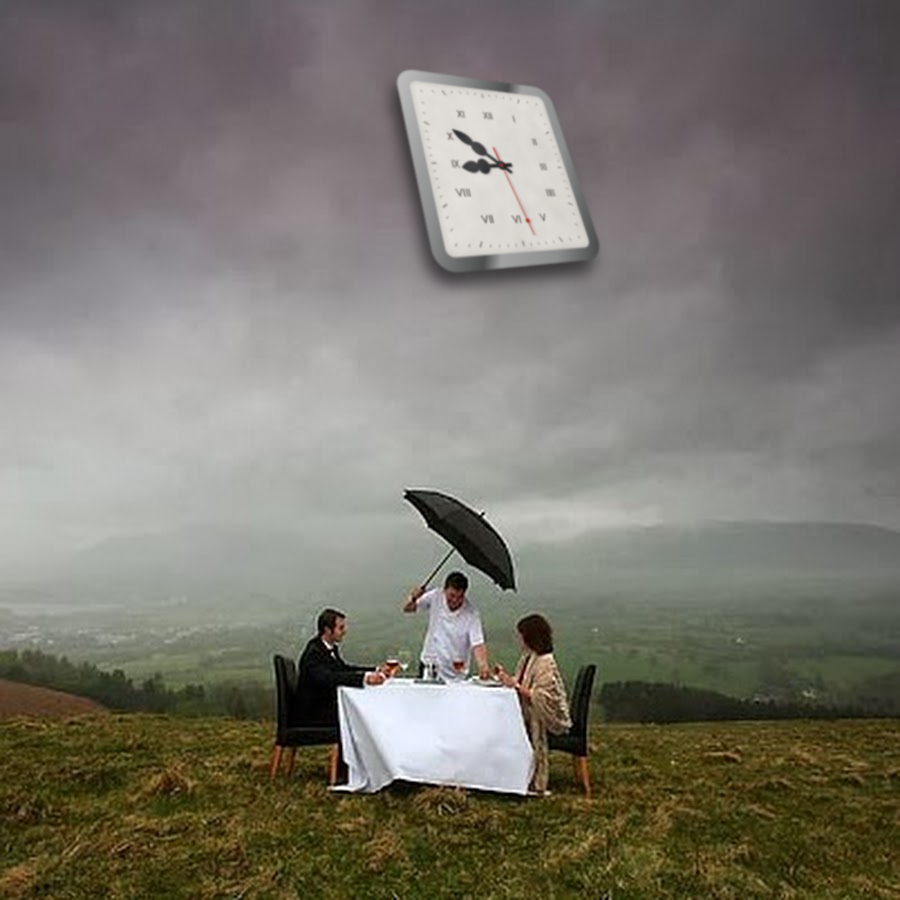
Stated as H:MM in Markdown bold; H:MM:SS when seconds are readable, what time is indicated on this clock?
**8:51:28**
